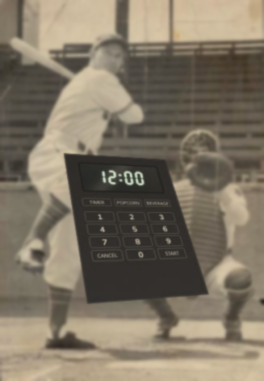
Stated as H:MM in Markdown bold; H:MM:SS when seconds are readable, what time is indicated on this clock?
**12:00**
